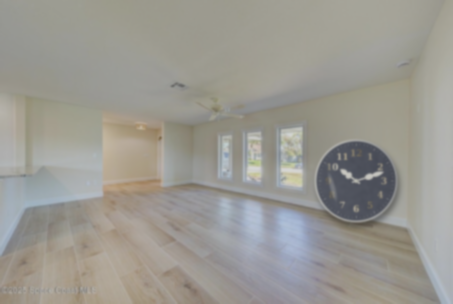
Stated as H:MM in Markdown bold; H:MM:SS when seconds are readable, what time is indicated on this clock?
**10:12**
